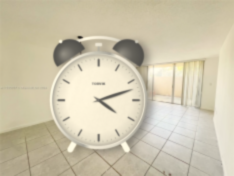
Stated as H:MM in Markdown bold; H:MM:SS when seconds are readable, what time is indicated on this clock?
**4:12**
